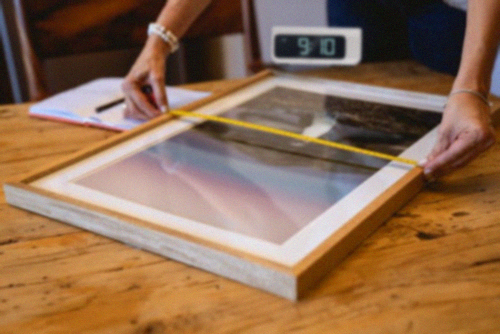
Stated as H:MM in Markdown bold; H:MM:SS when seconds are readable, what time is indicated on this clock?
**9:10**
